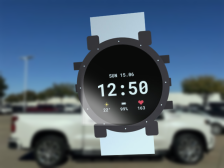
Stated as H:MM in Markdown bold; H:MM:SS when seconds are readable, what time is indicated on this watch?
**12:50**
